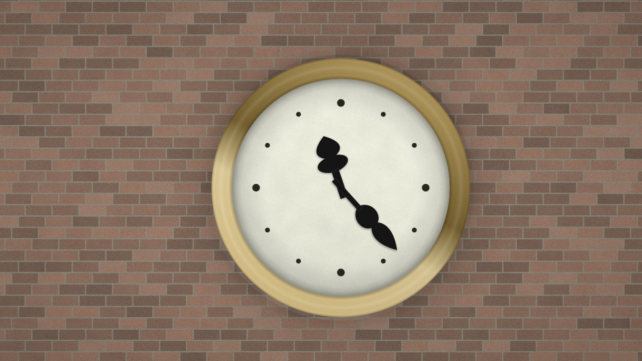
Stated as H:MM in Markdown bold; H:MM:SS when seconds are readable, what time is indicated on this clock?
**11:23**
